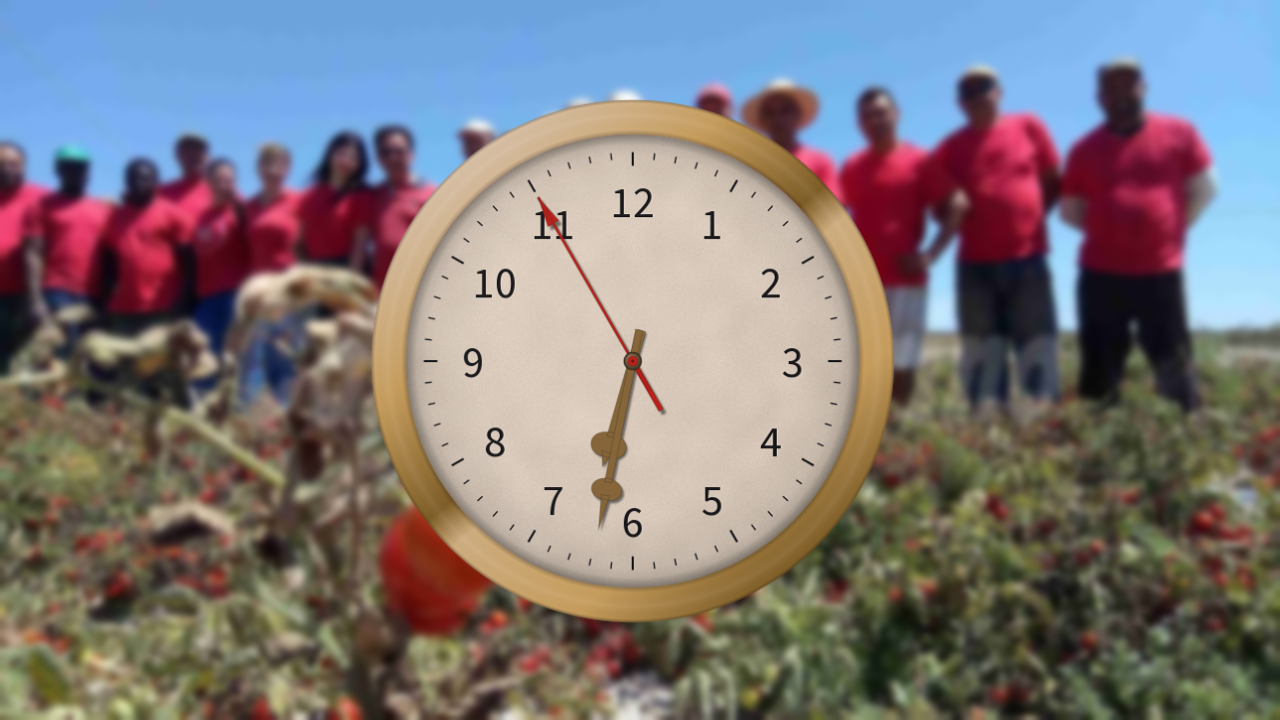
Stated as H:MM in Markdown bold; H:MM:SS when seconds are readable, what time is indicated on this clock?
**6:31:55**
